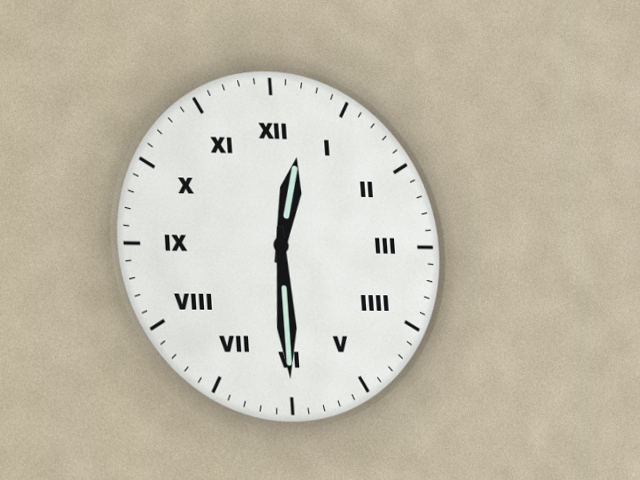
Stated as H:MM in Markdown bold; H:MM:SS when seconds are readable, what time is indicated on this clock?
**12:30**
